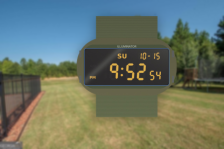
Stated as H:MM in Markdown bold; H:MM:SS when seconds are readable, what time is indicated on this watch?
**9:52:54**
